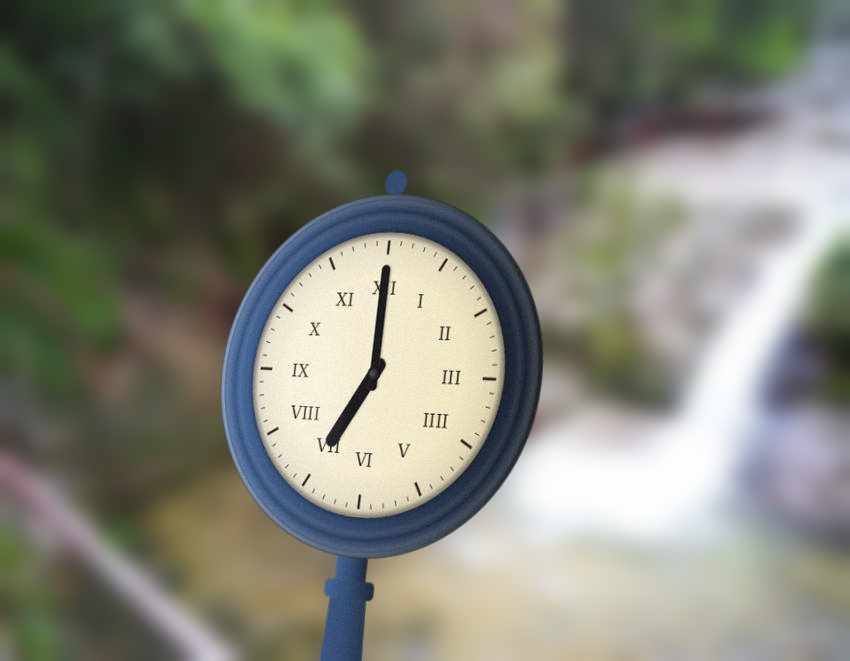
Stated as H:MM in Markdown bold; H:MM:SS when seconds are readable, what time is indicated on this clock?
**7:00**
